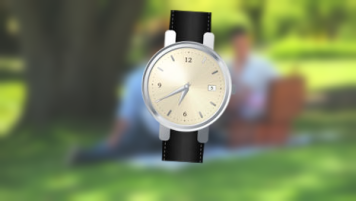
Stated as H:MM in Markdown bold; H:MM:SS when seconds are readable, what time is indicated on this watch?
**6:40**
